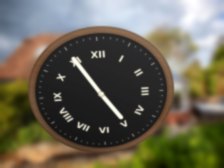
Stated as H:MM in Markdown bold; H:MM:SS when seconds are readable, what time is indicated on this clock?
**4:55**
